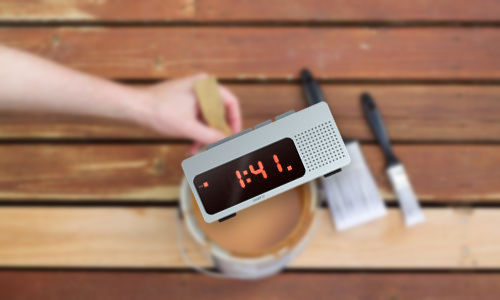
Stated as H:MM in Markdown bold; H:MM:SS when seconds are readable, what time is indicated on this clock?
**1:41**
